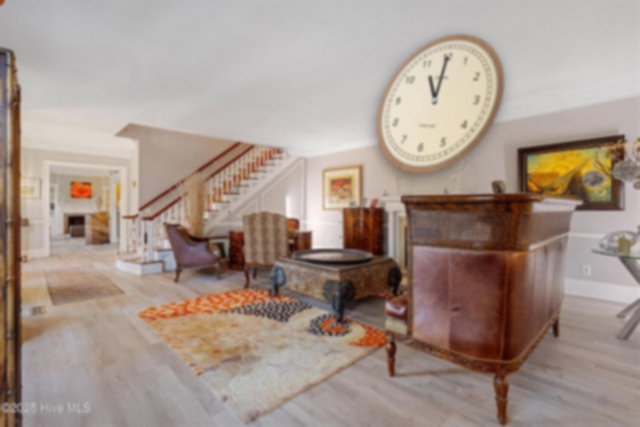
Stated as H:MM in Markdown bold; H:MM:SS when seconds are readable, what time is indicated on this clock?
**11:00**
